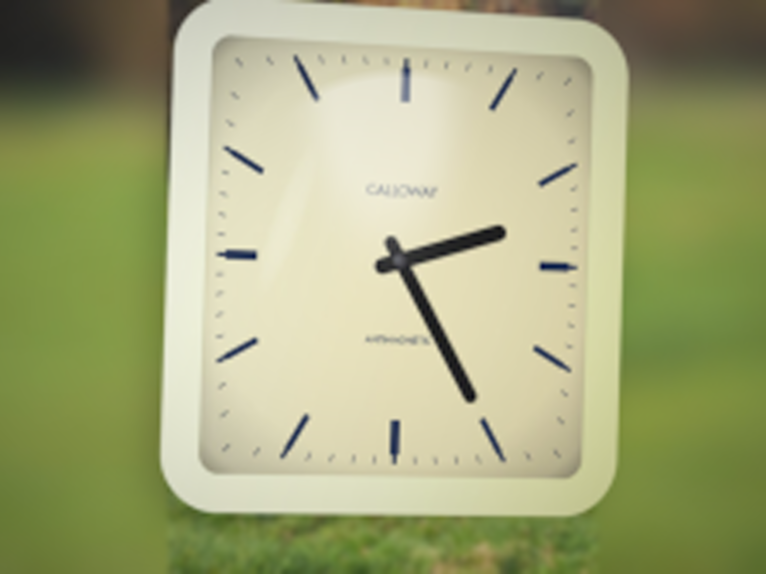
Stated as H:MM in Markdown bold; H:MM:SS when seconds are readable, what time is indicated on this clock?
**2:25**
